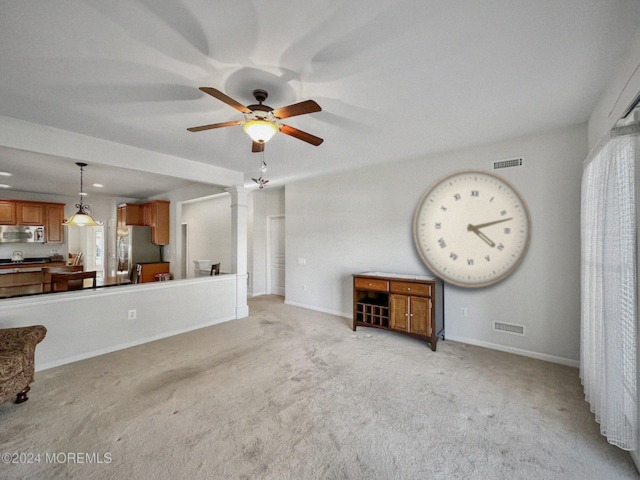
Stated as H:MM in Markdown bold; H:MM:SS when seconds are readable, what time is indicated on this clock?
**4:12**
